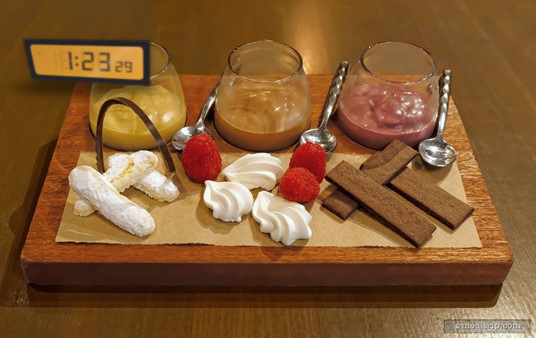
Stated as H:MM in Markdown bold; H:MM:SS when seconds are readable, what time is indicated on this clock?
**1:23:29**
